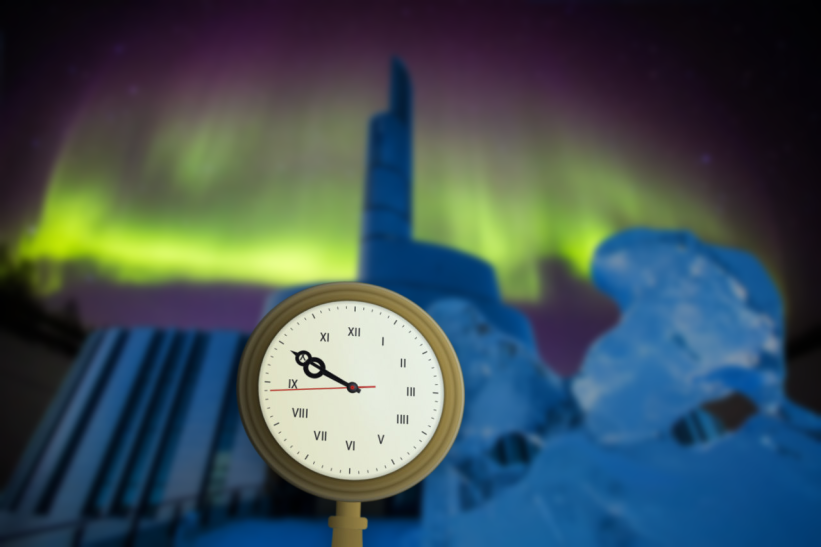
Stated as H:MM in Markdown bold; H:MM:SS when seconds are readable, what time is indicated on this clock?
**9:49:44**
